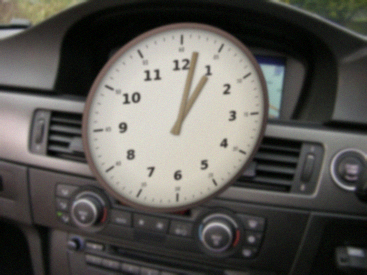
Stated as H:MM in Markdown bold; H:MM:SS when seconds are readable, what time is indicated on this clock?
**1:02**
